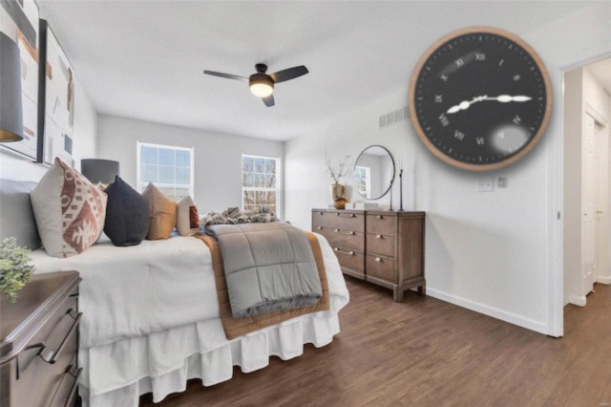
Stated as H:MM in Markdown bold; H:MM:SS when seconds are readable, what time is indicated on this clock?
**8:15**
